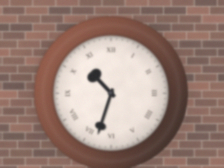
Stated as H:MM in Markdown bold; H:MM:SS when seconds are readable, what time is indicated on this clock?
**10:33**
